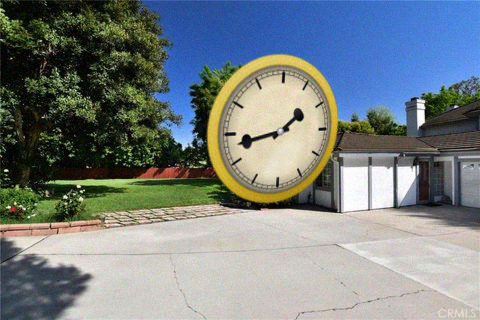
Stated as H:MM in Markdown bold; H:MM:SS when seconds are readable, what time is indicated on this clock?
**1:43**
